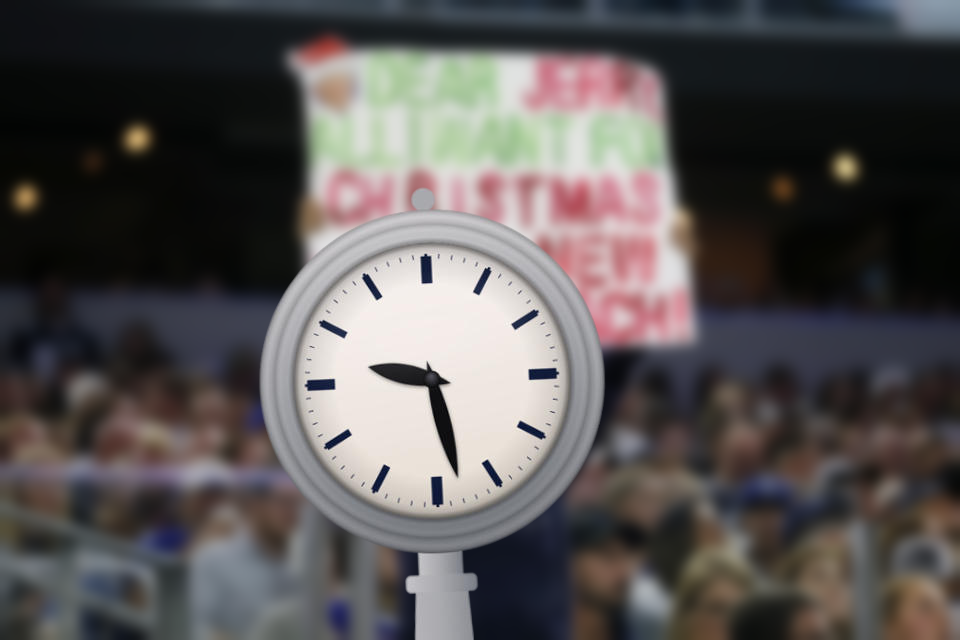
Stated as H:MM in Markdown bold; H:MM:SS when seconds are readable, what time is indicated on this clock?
**9:28**
